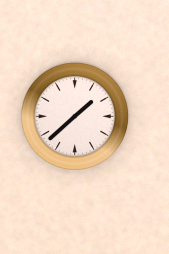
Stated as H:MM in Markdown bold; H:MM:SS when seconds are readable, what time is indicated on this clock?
**1:38**
